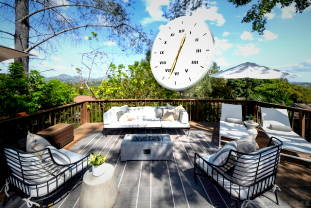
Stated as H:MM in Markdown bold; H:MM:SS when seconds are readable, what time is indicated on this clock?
**12:33**
